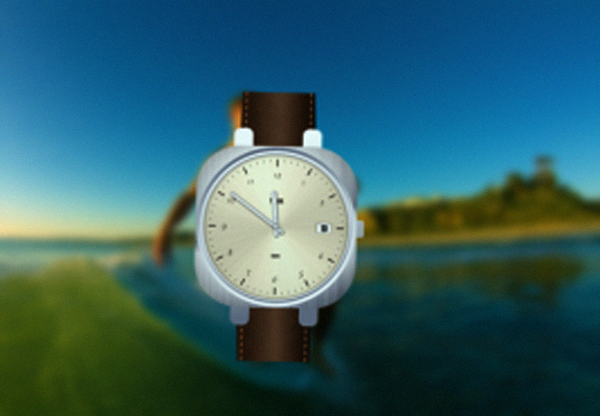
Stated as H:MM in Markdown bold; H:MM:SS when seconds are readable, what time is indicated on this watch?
**11:51**
